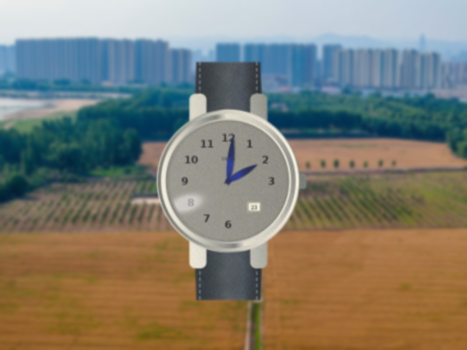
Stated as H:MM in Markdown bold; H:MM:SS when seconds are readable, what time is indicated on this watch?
**2:01**
